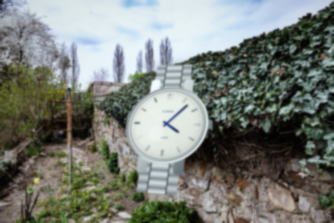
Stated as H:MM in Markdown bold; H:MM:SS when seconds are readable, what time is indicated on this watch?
**4:07**
